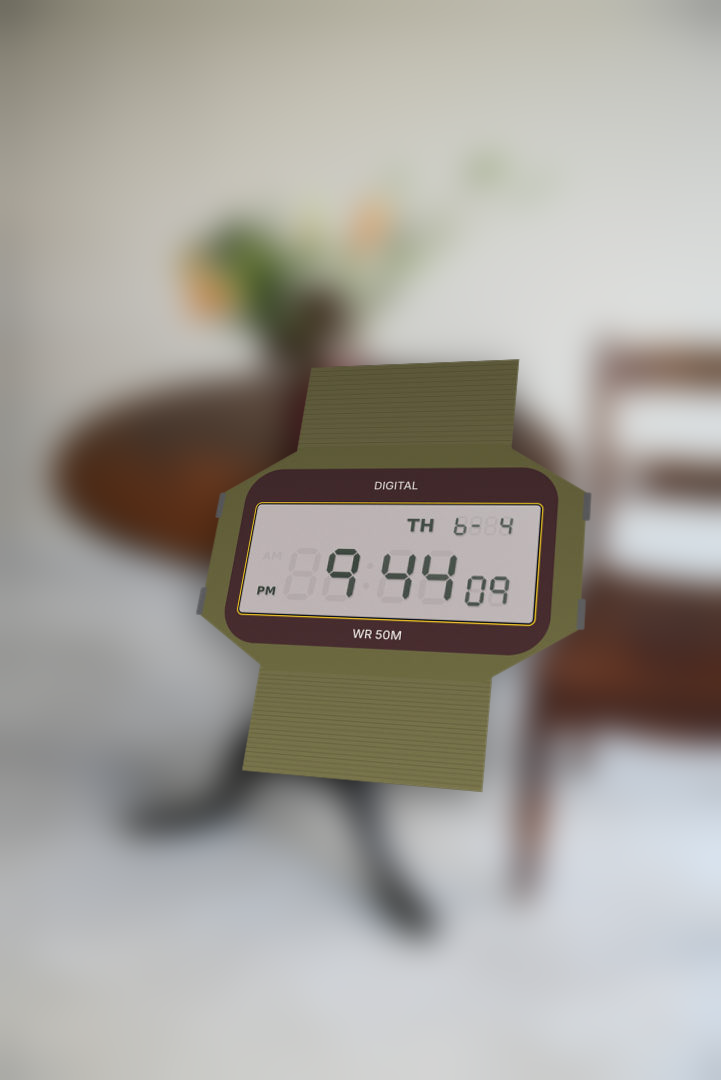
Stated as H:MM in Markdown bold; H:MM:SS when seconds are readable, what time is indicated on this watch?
**9:44:09**
